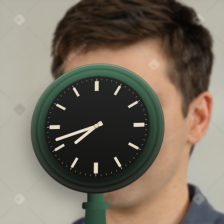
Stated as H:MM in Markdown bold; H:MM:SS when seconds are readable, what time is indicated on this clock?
**7:42**
